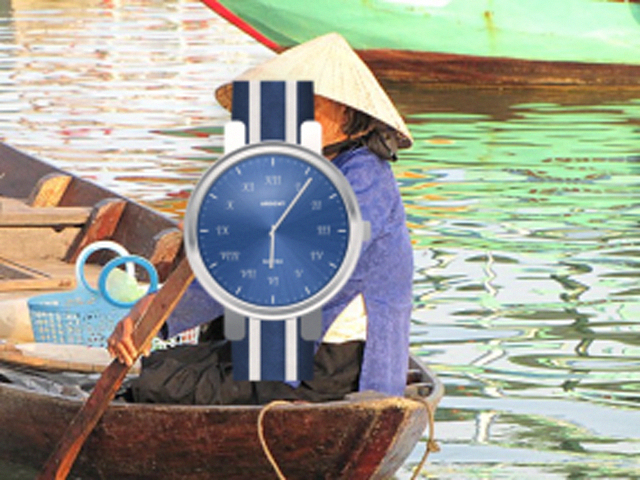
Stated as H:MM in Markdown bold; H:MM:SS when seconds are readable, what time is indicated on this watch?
**6:06**
